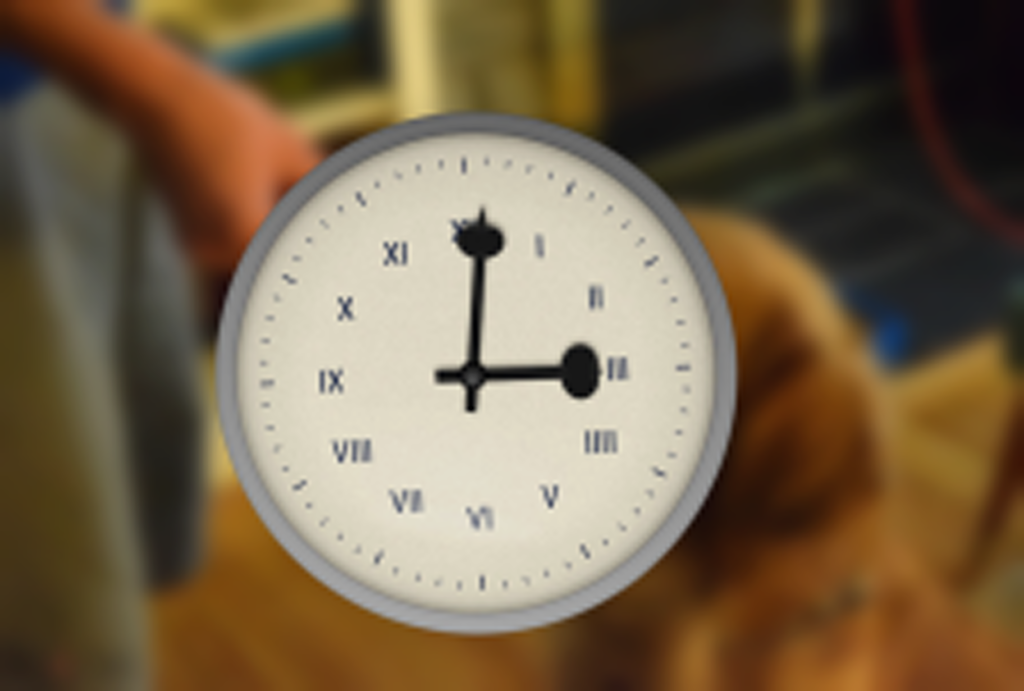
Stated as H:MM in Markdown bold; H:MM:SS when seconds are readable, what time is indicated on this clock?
**3:01**
